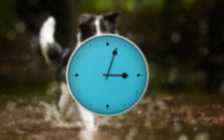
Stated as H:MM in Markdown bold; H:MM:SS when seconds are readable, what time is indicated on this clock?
**3:03**
